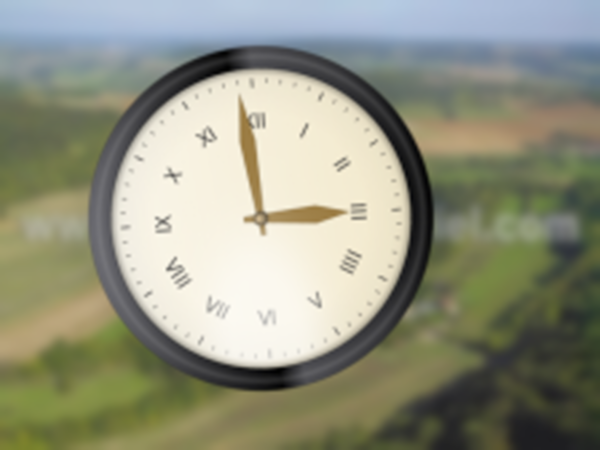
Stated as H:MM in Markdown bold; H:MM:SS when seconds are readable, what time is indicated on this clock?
**2:59**
